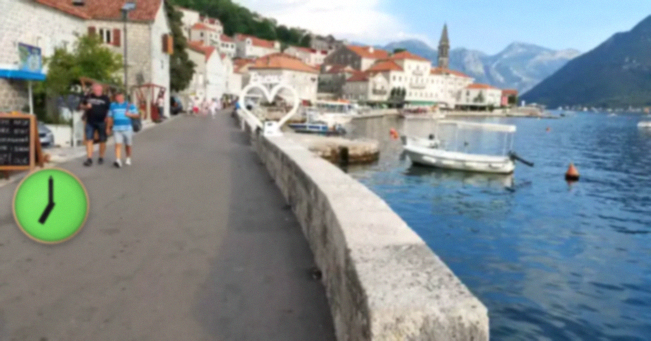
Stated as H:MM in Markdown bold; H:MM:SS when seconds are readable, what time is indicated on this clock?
**7:00**
